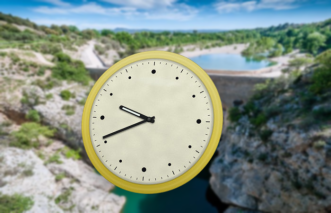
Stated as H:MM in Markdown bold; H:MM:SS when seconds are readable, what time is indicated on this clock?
**9:41**
